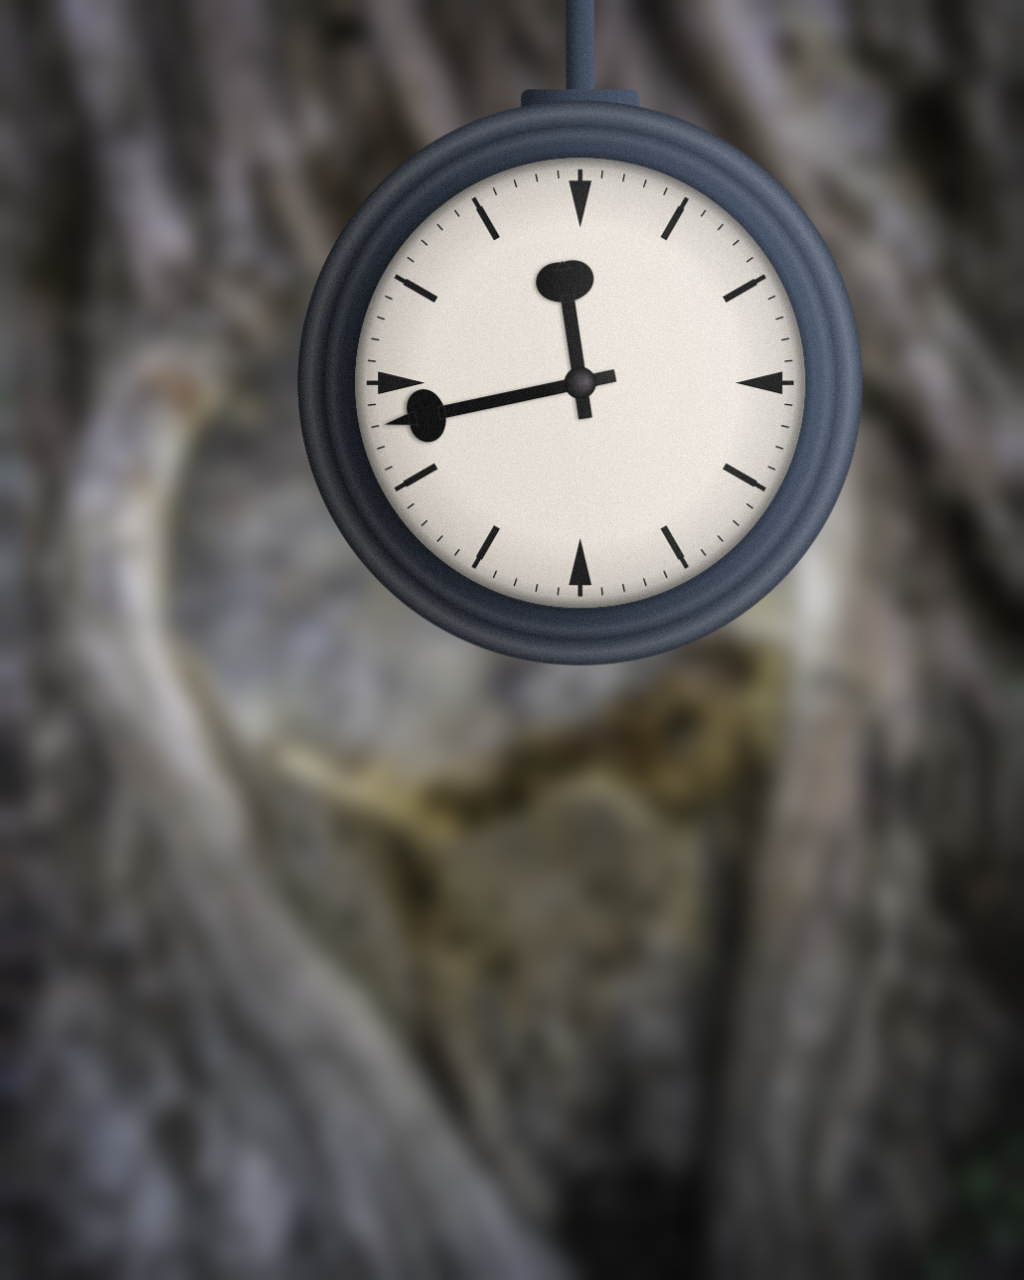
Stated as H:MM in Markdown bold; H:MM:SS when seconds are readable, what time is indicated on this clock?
**11:43**
